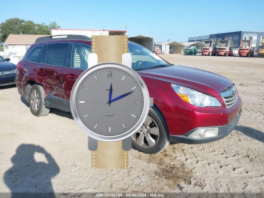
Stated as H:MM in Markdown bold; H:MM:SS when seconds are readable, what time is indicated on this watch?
**12:11**
